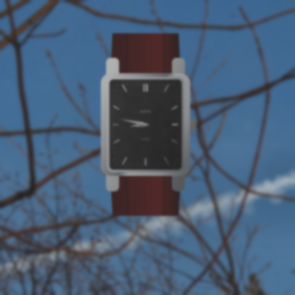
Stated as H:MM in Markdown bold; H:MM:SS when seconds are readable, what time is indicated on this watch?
**8:47**
